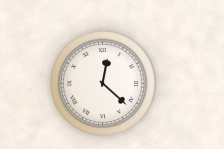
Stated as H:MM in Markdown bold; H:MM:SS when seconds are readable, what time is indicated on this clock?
**12:22**
